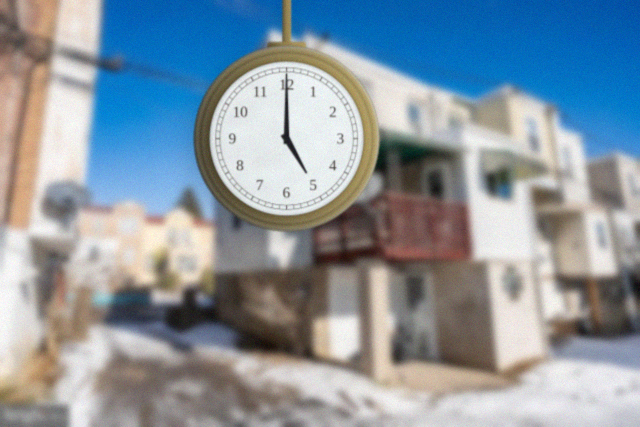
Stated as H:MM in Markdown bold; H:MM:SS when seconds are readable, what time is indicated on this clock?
**5:00**
